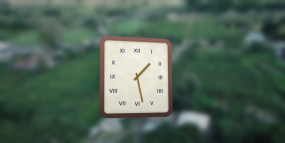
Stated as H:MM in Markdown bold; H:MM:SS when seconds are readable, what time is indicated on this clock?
**1:28**
